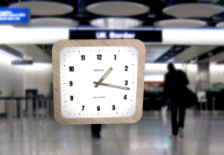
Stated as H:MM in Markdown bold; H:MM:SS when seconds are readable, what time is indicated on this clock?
**1:17**
